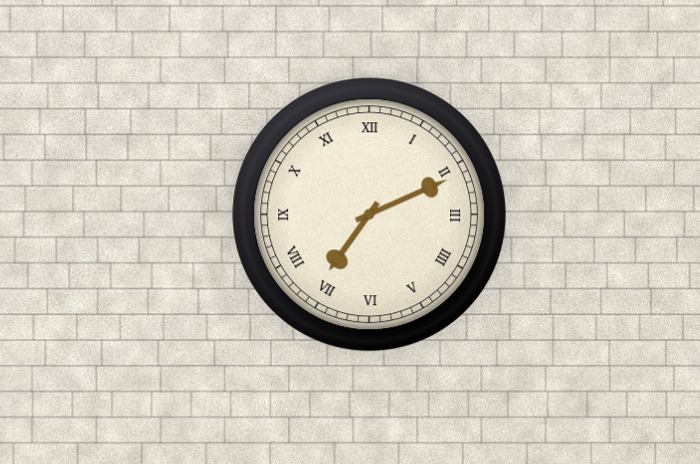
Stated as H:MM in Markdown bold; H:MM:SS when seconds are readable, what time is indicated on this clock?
**7:11**
